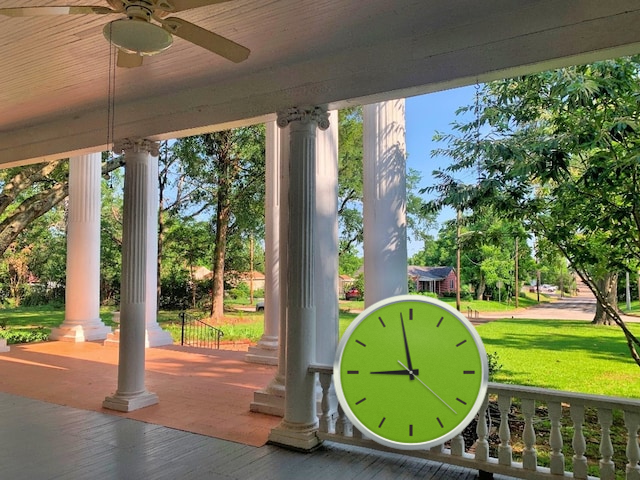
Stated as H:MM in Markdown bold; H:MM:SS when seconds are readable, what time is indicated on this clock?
**8:58:22**
